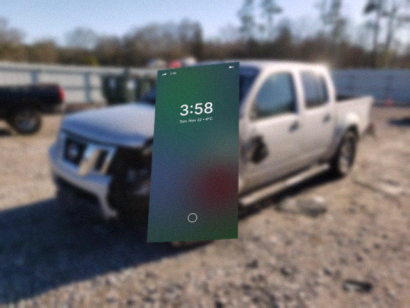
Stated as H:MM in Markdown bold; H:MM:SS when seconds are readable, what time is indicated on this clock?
**3:58**
